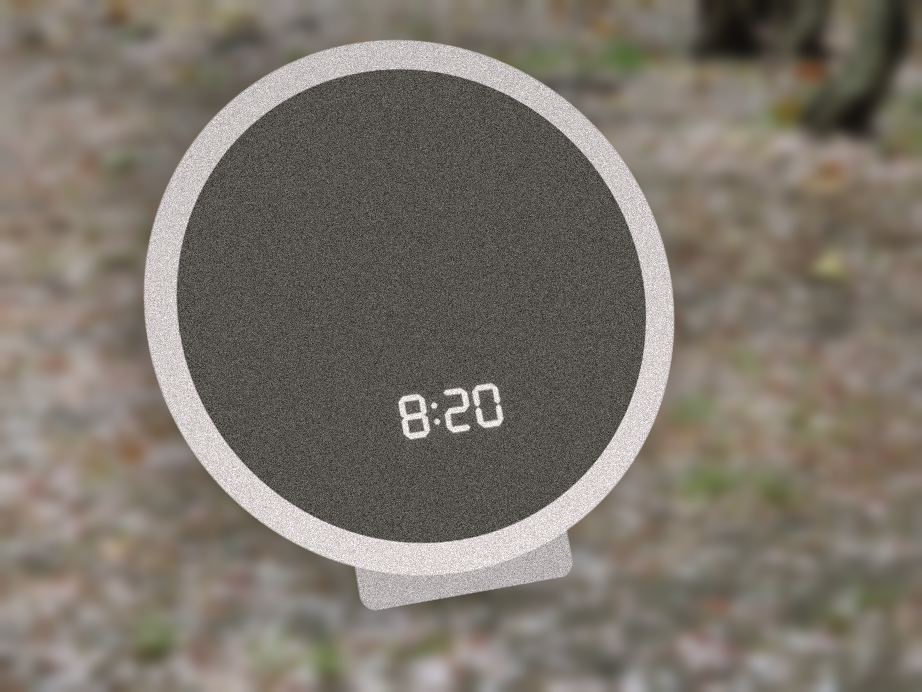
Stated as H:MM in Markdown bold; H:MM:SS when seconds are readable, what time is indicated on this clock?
**8:20**
